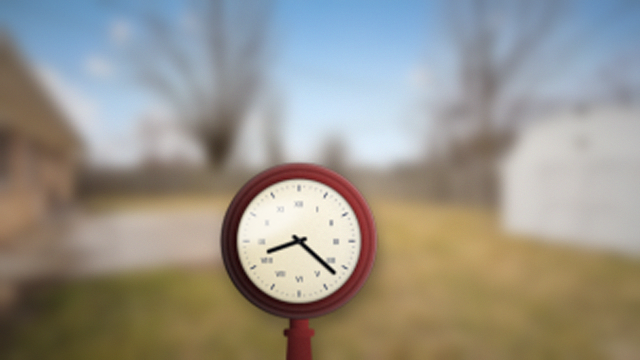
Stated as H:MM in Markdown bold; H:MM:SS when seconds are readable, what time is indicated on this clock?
**8:22**
